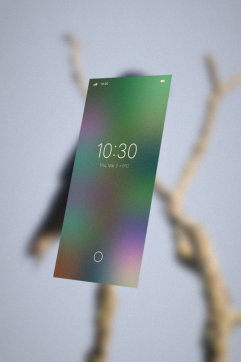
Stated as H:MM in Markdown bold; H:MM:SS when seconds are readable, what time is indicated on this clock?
**10:30**
